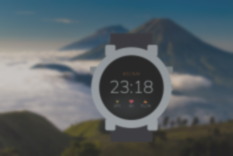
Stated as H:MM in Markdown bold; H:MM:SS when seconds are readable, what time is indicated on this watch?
**23:18**
